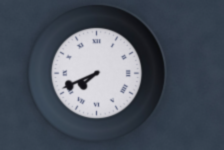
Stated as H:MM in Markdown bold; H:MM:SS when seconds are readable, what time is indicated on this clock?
**7:41**
